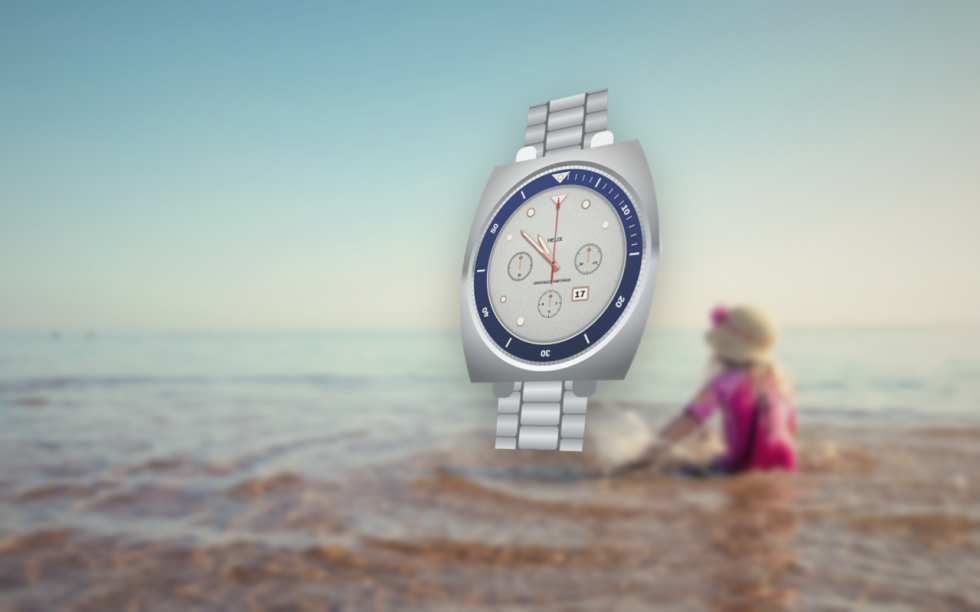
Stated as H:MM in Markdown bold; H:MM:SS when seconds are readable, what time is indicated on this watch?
**10:52**
